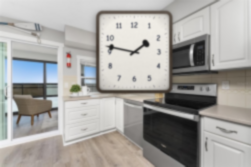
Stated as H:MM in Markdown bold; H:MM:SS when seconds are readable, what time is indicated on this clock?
**1:47**
